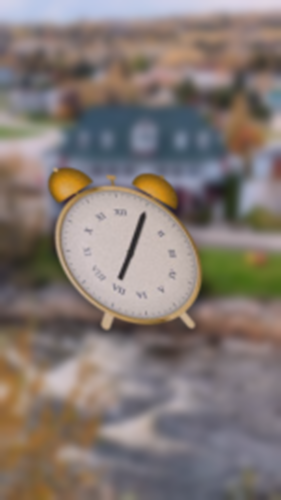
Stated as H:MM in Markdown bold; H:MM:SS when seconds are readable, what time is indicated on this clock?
**7:05**
